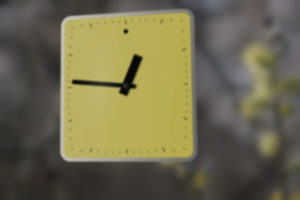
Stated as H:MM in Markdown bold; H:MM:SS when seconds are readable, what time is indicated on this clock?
**12:46**
